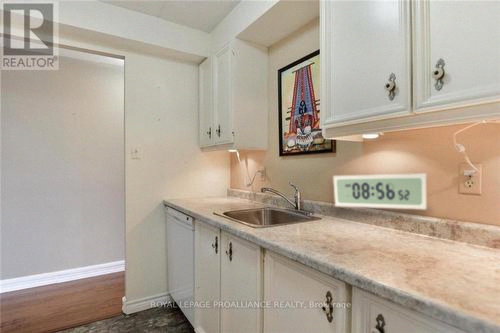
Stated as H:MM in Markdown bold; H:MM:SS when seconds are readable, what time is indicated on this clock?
**8:56**
